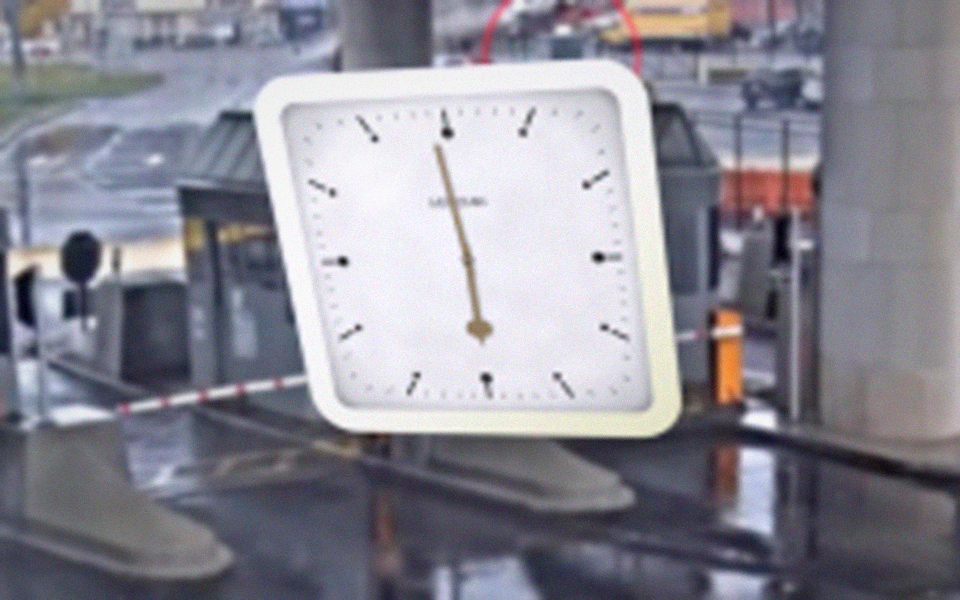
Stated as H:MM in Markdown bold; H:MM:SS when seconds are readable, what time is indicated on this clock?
**5:59**
